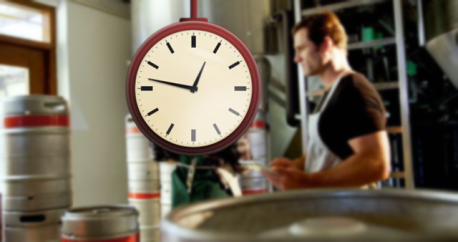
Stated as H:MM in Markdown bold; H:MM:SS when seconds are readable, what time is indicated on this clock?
**12:47**
